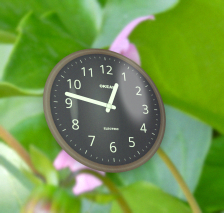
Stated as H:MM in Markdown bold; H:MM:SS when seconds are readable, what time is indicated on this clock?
**12:47**
